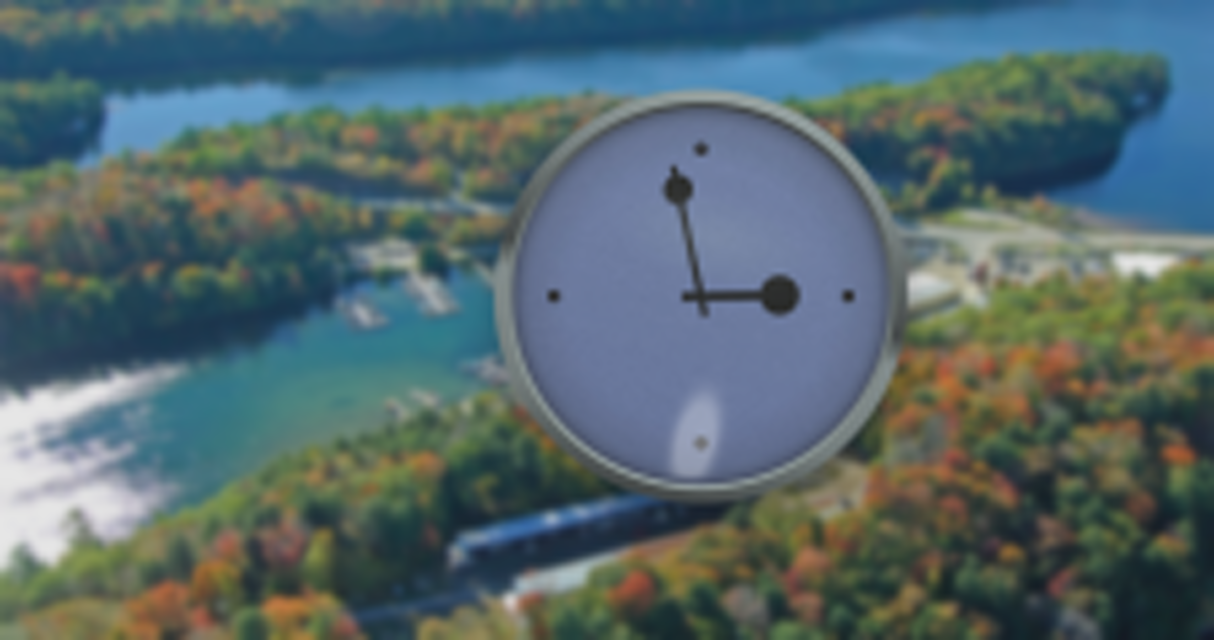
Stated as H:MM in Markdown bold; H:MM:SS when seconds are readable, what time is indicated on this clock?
**2:58**
